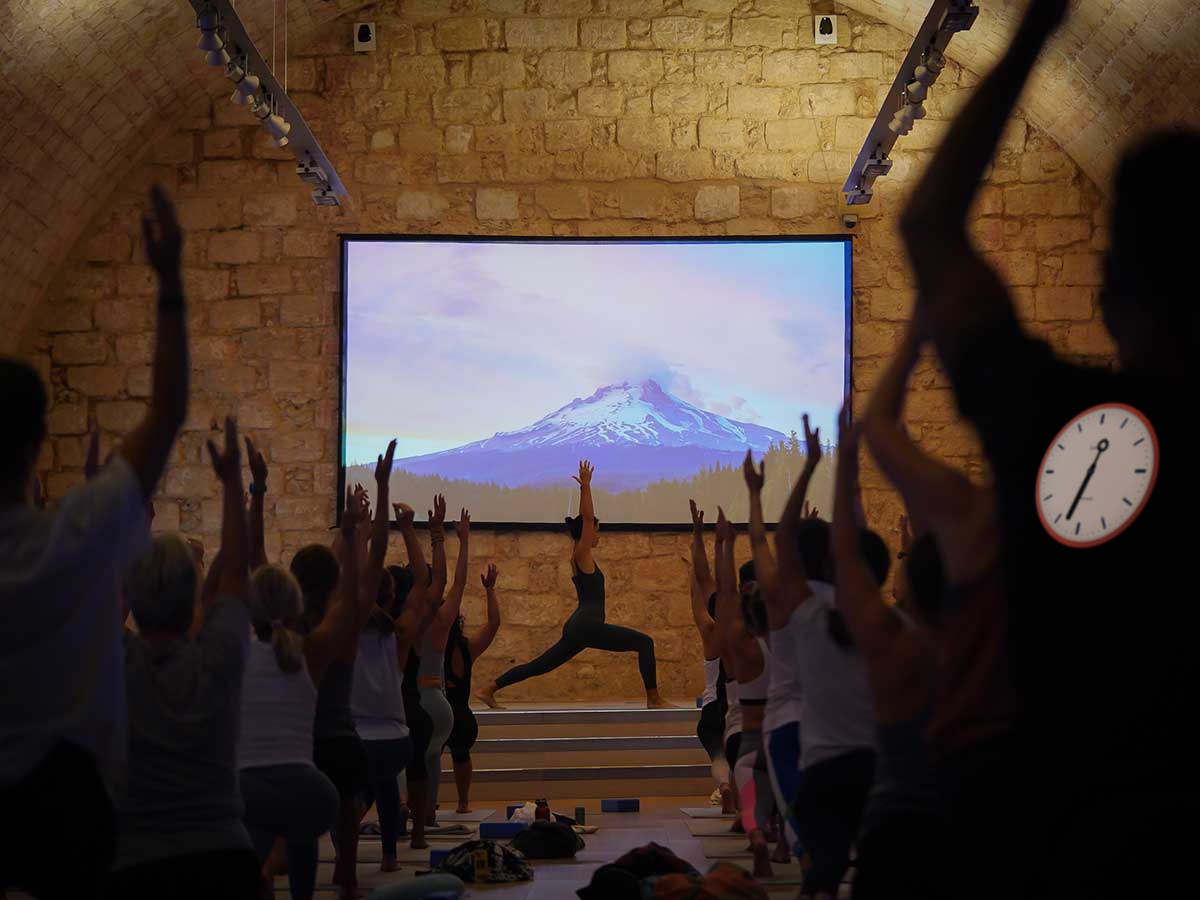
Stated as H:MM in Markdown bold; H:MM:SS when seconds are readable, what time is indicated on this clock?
**12:33**
